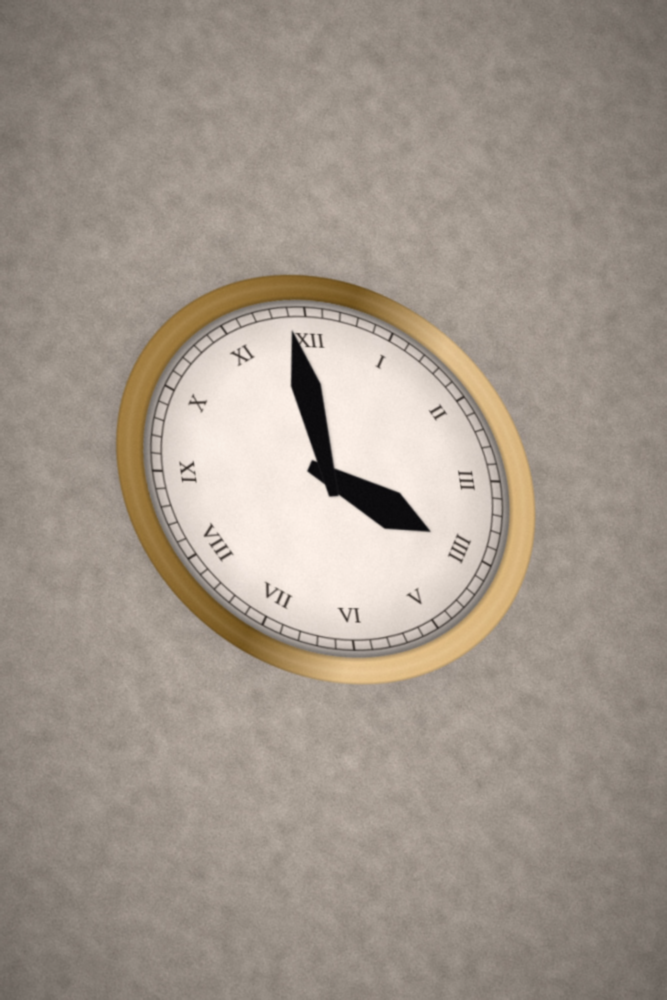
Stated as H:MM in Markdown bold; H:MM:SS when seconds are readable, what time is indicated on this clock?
**3:59**
